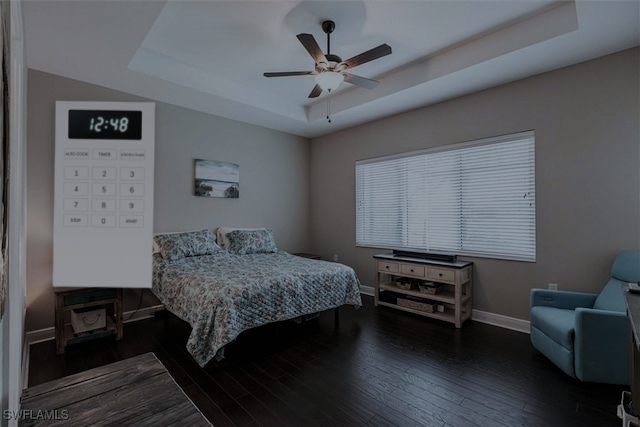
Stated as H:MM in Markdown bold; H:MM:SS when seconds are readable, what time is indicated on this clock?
**12:48**
